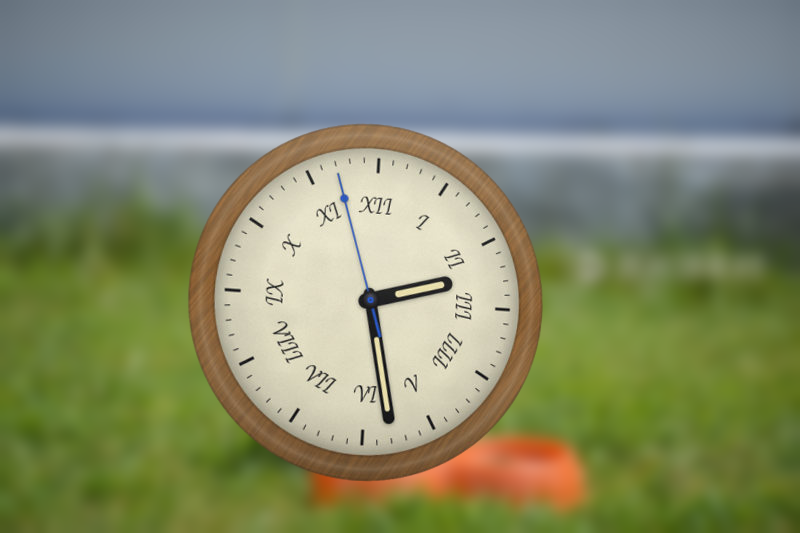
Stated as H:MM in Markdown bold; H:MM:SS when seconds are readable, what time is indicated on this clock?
**2:27:57**
